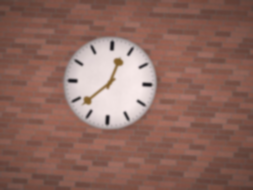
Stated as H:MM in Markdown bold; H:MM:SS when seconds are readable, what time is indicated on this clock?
**12:38**
